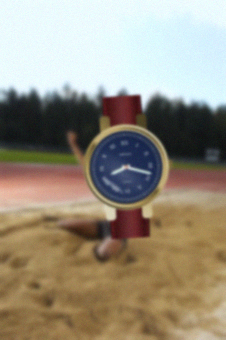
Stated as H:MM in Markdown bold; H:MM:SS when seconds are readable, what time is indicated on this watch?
**8:18**
